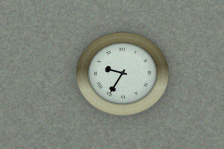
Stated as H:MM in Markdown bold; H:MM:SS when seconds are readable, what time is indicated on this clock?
**9:35**
